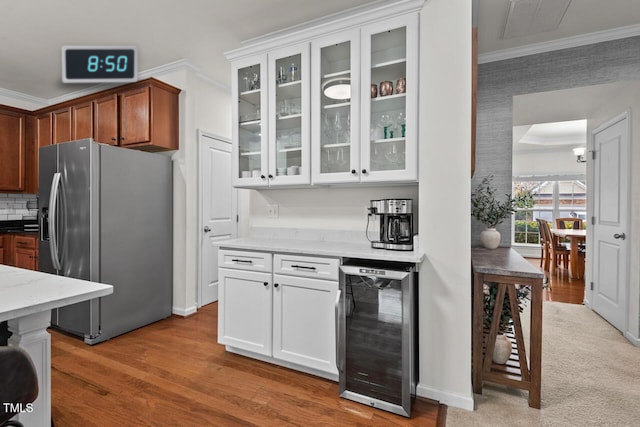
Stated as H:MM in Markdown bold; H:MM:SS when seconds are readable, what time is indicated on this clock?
**8:50**
